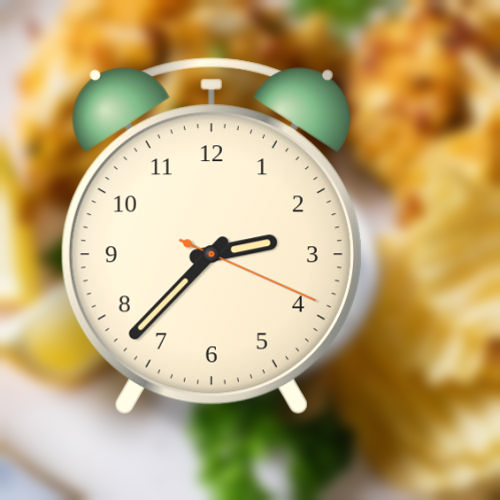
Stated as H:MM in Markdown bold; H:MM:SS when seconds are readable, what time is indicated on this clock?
**2:37:19**
